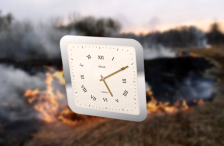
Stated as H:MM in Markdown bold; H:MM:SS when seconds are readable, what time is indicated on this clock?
**5:10**
